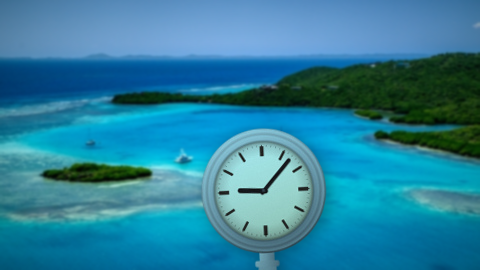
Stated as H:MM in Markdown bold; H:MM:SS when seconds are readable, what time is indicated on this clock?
**9:07**
